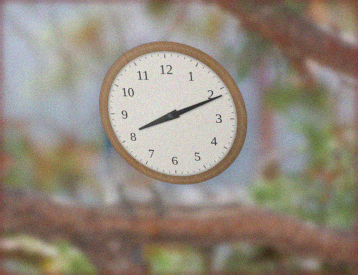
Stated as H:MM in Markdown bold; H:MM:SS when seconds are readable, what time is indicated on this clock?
**8:11**
